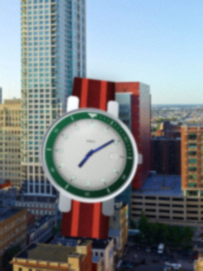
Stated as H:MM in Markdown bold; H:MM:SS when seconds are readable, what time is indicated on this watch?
**7:09**
